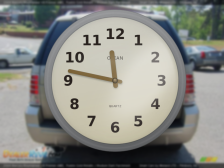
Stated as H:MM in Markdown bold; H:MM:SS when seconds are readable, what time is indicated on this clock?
**11:47**
